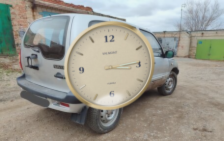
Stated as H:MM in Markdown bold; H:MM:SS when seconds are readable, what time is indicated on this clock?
**3:14**
